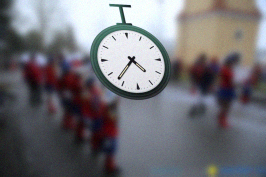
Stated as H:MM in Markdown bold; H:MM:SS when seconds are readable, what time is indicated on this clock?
**4:37**
